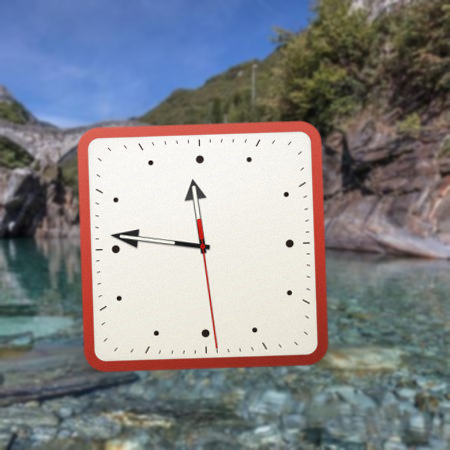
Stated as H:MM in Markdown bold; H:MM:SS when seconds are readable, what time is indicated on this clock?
**11:46:29**
